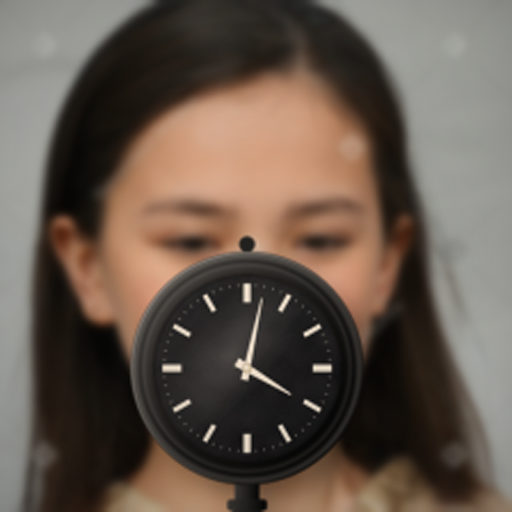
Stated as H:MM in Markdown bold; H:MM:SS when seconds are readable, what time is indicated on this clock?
**4:02**
